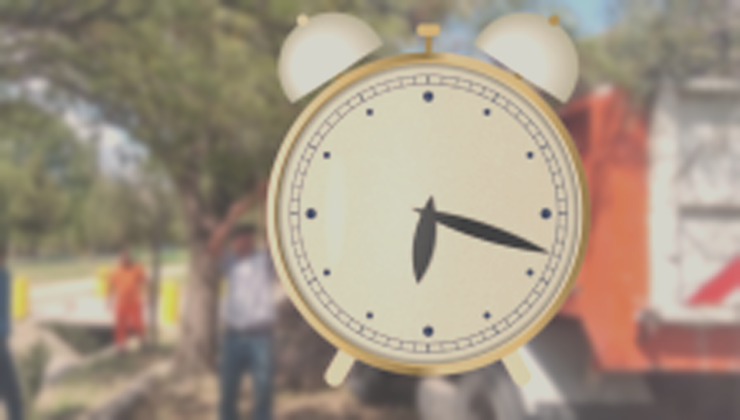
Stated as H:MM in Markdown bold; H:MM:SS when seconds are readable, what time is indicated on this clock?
**6:18**
